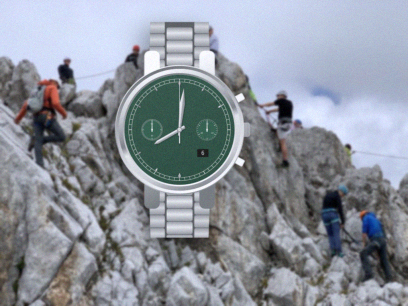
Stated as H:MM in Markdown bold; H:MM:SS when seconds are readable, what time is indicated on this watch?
**8:01**
